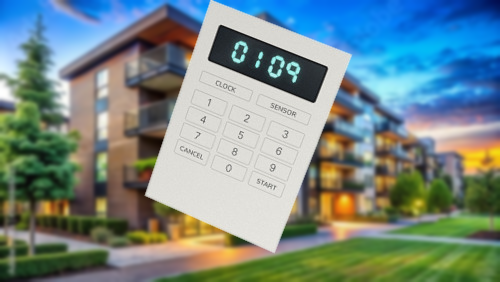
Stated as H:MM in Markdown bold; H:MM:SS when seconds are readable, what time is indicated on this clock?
**1:09**
